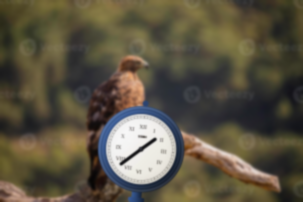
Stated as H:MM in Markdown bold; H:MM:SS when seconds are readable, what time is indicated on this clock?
**1:38**
